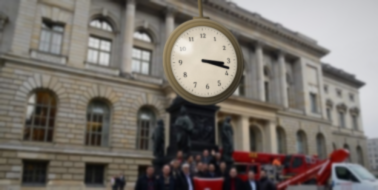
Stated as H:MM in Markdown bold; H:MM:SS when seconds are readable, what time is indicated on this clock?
**3:18**
